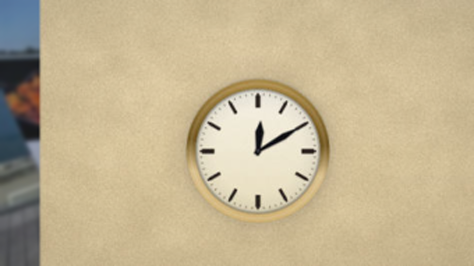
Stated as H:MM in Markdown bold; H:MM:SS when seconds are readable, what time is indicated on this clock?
**12:10**
